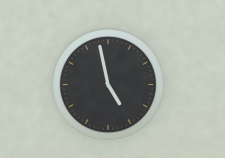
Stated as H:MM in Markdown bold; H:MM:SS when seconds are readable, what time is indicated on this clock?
**4:58**
